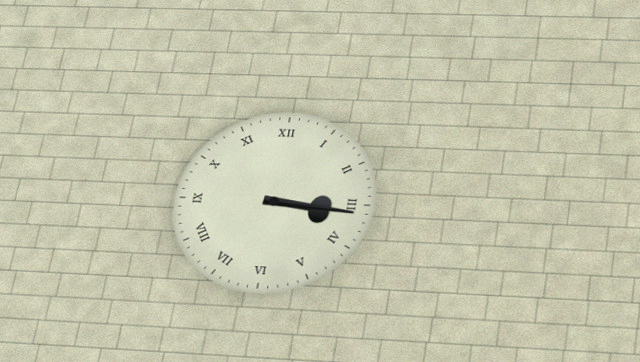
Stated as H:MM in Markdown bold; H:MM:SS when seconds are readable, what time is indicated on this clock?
**3:16**
